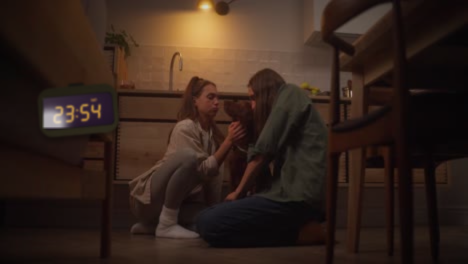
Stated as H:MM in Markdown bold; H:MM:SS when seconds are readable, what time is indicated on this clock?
**23:54**
